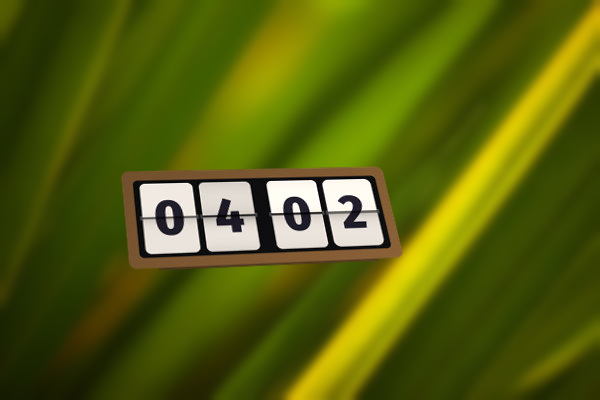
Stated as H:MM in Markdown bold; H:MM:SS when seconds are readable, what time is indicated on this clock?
**4:02**
